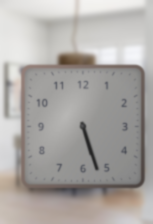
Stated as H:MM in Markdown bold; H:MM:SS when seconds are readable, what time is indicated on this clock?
**5:27**
